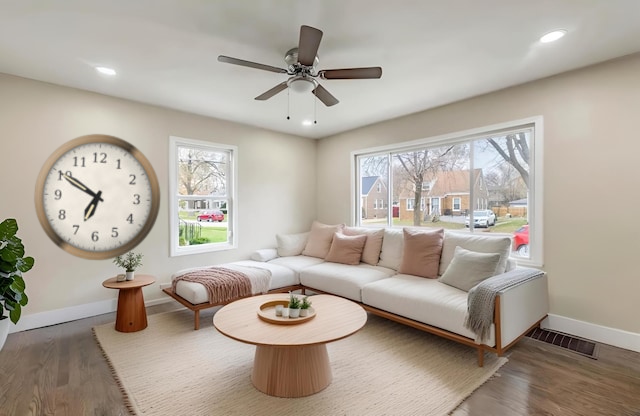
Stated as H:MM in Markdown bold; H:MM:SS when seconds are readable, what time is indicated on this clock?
**6:50**
